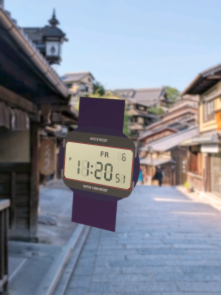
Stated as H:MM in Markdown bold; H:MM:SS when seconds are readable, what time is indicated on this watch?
**11:20**
